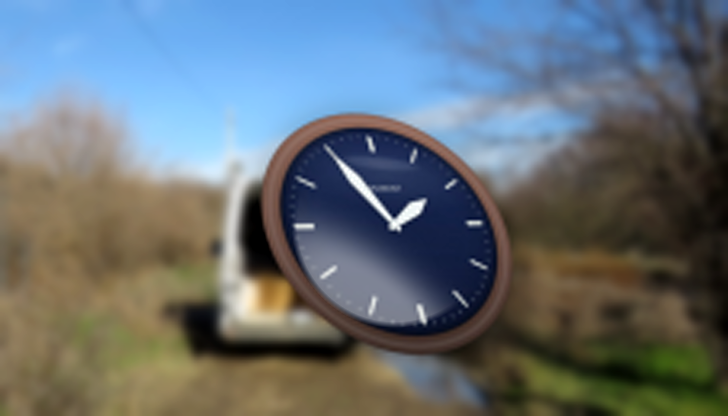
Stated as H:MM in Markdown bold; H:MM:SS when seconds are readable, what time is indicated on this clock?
**1:55**
